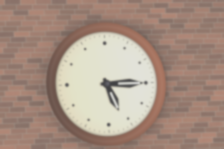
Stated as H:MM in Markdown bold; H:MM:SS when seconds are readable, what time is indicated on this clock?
**5:15**
